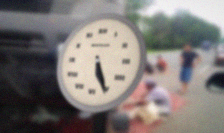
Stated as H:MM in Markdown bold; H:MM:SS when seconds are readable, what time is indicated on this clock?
**5:26**
